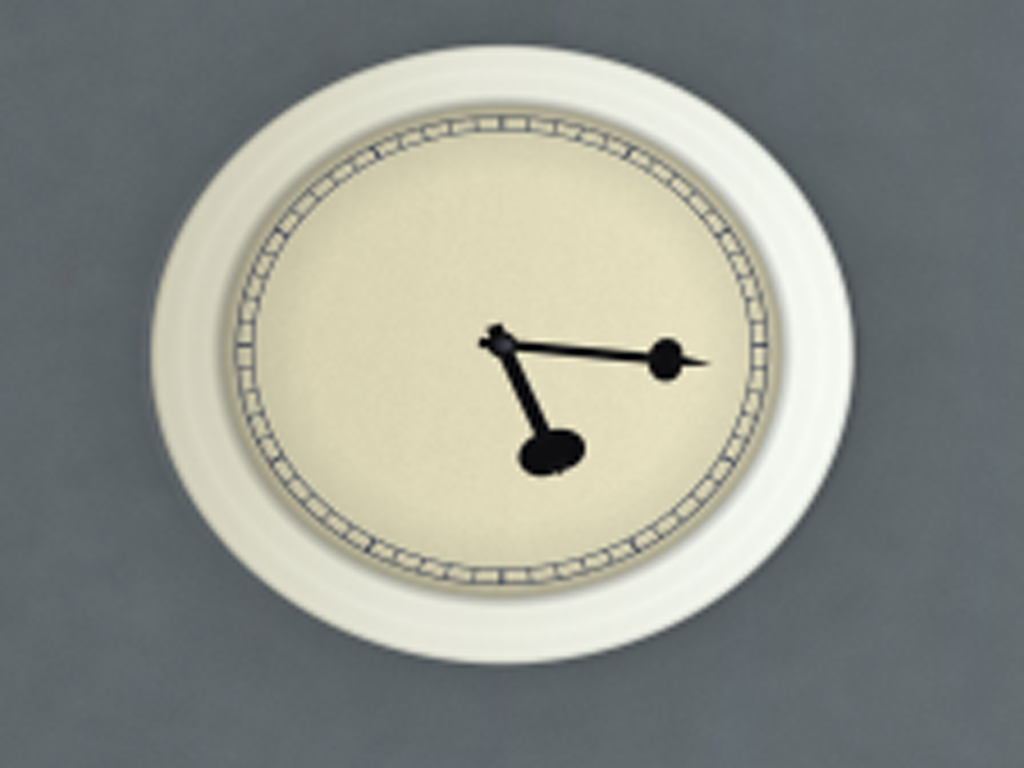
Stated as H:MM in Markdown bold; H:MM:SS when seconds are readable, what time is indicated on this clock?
**5:16**
